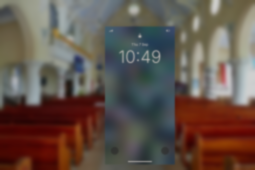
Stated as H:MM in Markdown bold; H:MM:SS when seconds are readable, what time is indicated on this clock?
**10:49**
